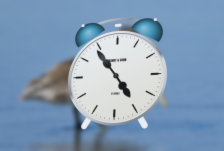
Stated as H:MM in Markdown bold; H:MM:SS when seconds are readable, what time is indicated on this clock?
**4:54**
